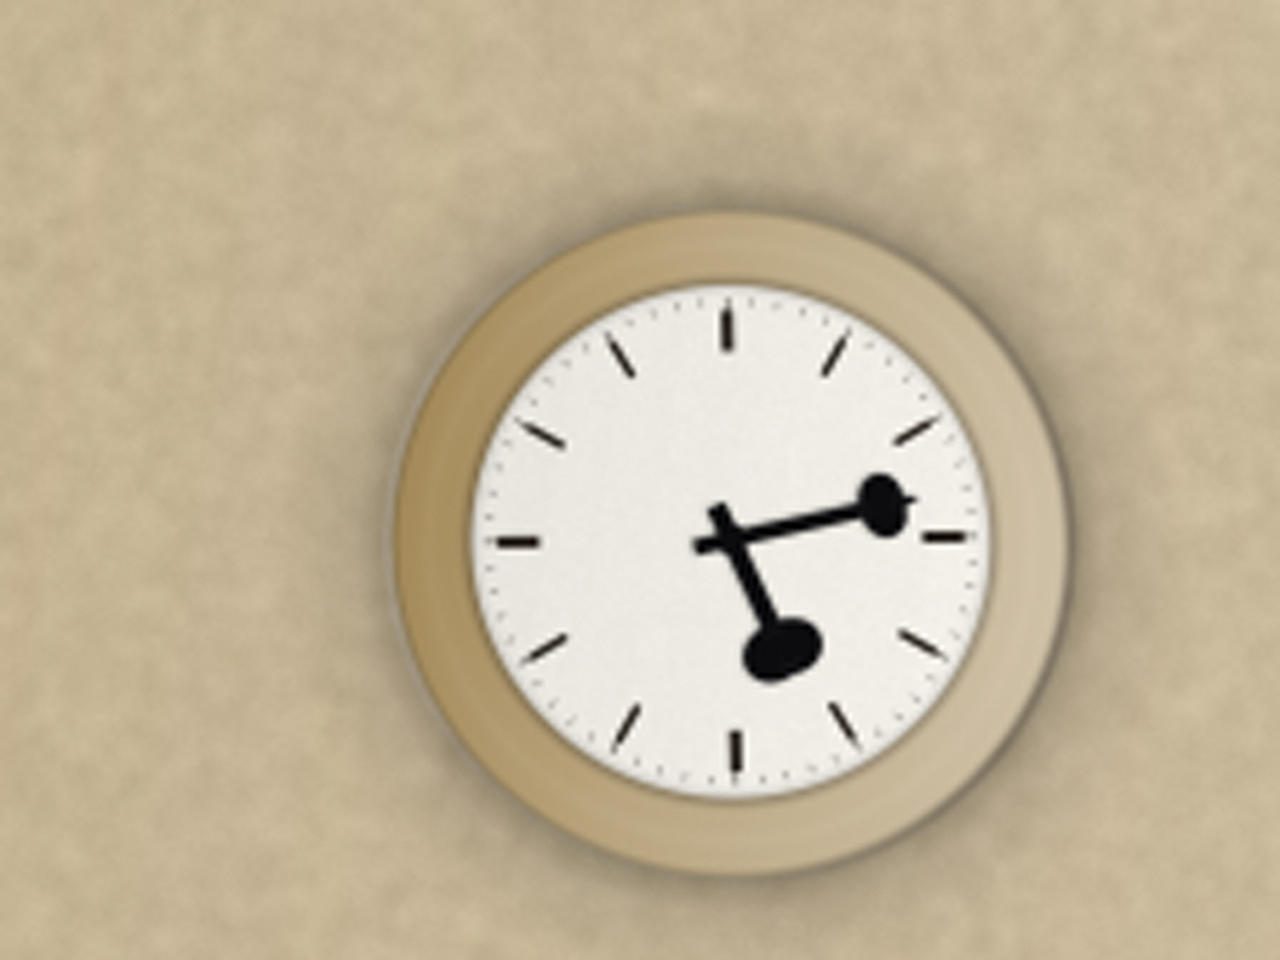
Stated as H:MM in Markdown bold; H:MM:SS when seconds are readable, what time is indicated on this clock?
**5:13**
